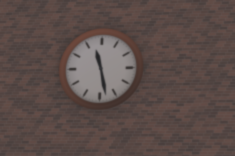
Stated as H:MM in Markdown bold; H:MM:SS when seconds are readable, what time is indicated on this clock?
**11:28**
